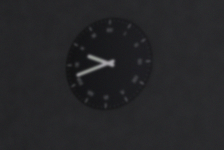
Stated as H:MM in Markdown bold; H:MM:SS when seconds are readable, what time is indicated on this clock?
**9:42**
